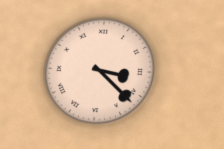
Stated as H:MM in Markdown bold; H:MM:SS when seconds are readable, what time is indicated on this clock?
**3:22**
